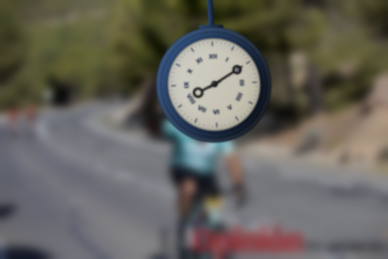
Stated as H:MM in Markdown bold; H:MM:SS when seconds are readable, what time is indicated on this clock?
**8:10**
